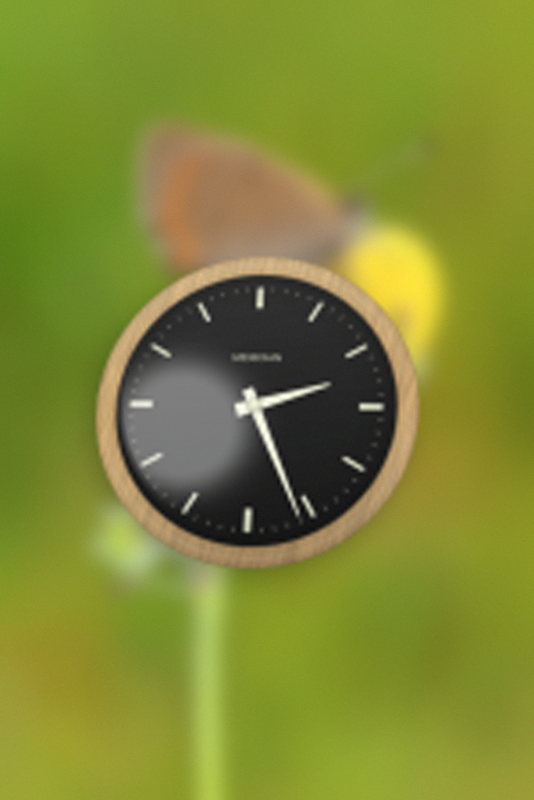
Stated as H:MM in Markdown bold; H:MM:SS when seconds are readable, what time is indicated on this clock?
**2:26**
